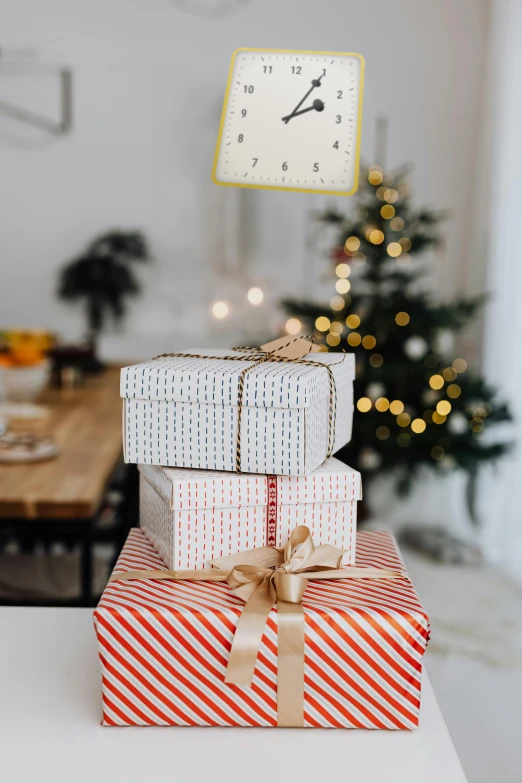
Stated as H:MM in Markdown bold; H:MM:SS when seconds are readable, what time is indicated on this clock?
**2:05**
